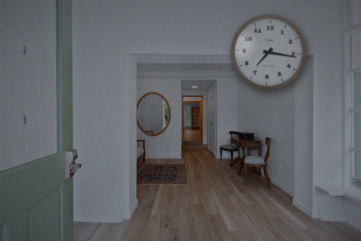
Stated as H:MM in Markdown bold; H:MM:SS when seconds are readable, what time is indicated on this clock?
**7:16**
